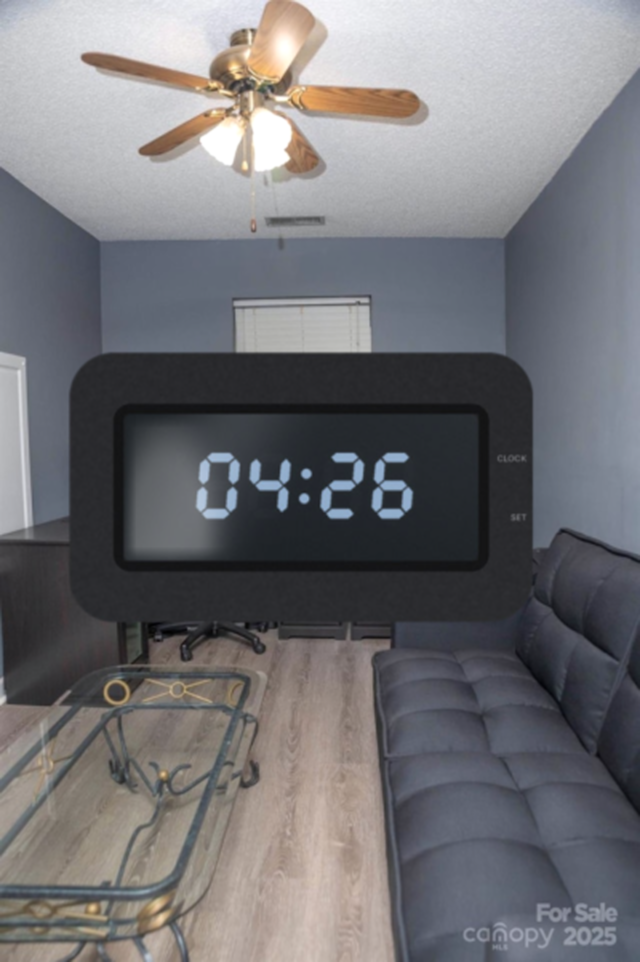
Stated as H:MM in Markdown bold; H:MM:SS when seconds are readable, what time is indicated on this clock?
**4:26**
